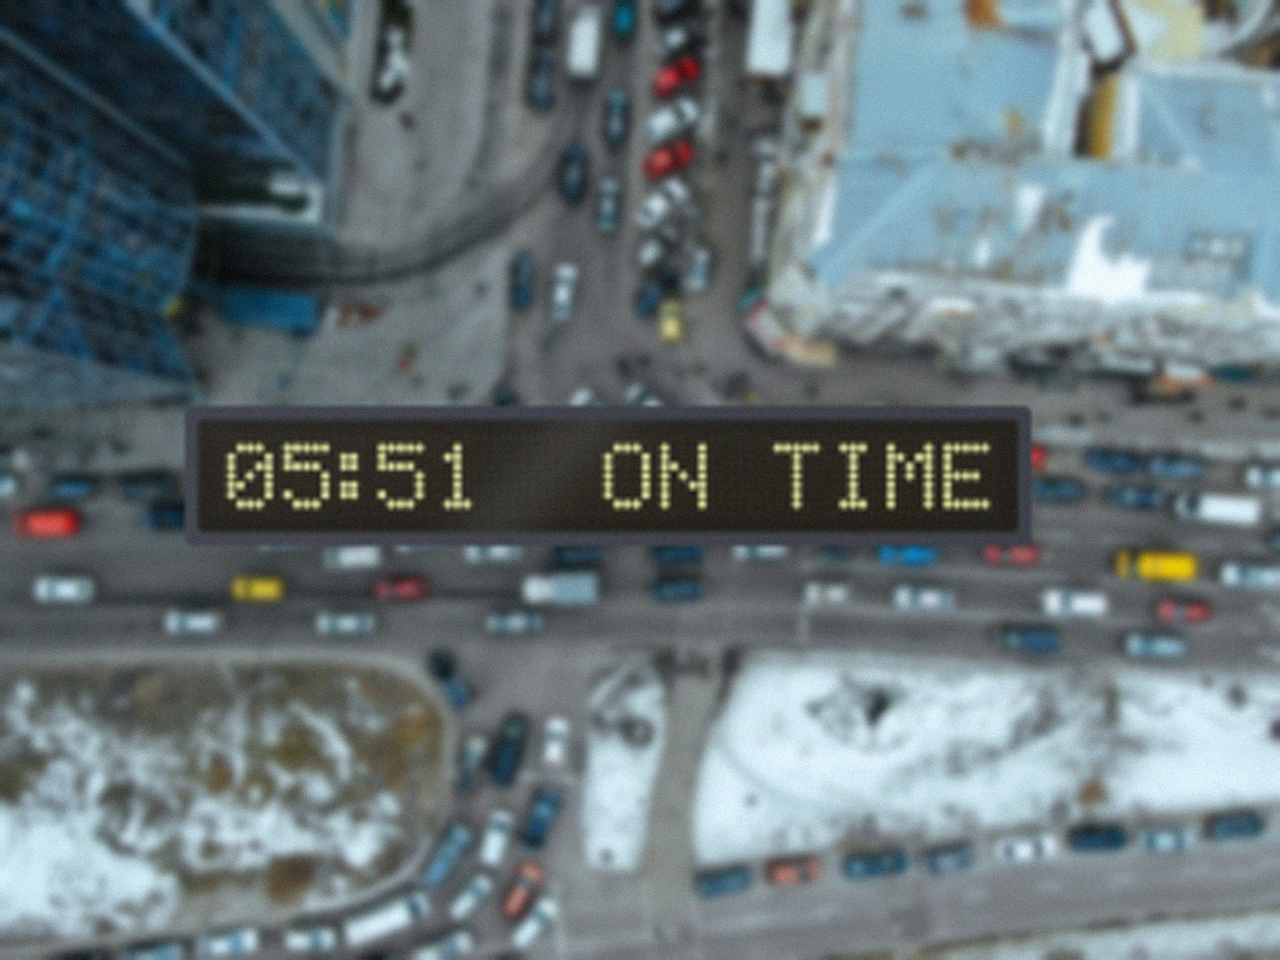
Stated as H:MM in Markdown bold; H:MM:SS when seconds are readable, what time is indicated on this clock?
**5:51**
